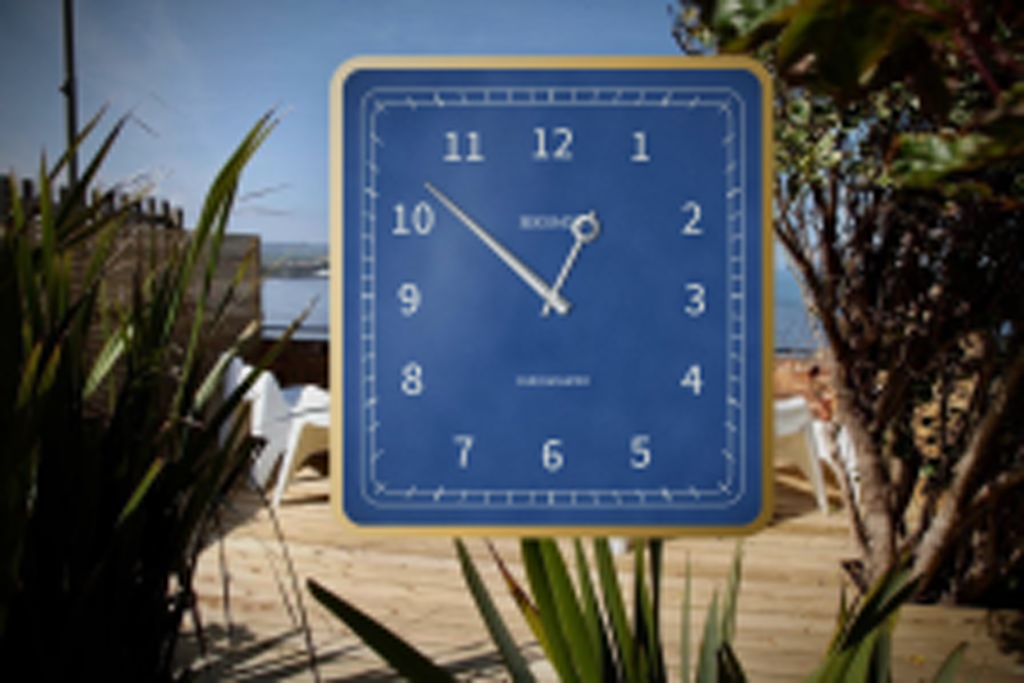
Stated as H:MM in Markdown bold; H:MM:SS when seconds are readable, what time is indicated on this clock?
**12:52**
